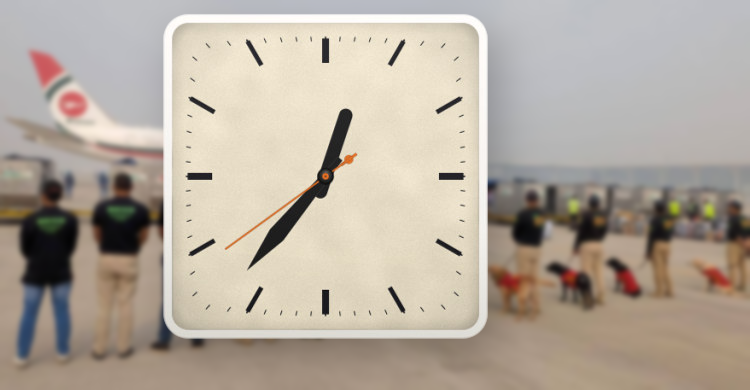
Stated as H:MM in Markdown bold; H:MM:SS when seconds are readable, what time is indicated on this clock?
**12:36:39**
